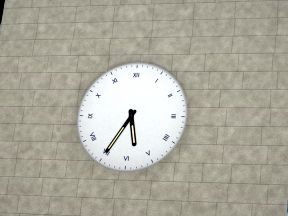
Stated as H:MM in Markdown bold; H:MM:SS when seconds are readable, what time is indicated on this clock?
**5:35**
